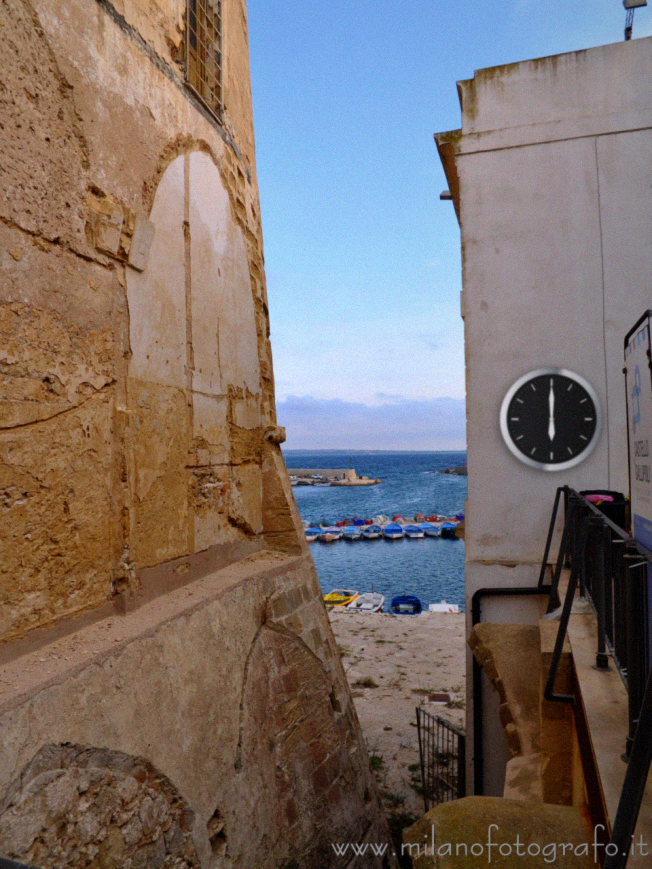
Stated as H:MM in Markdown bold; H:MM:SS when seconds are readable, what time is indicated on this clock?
**6:00**
